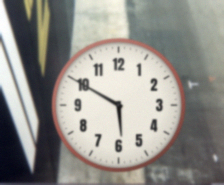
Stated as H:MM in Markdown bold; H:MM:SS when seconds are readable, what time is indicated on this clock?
**5:50**
